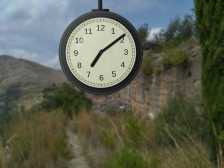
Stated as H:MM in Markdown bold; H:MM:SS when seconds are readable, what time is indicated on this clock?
**7:09**
